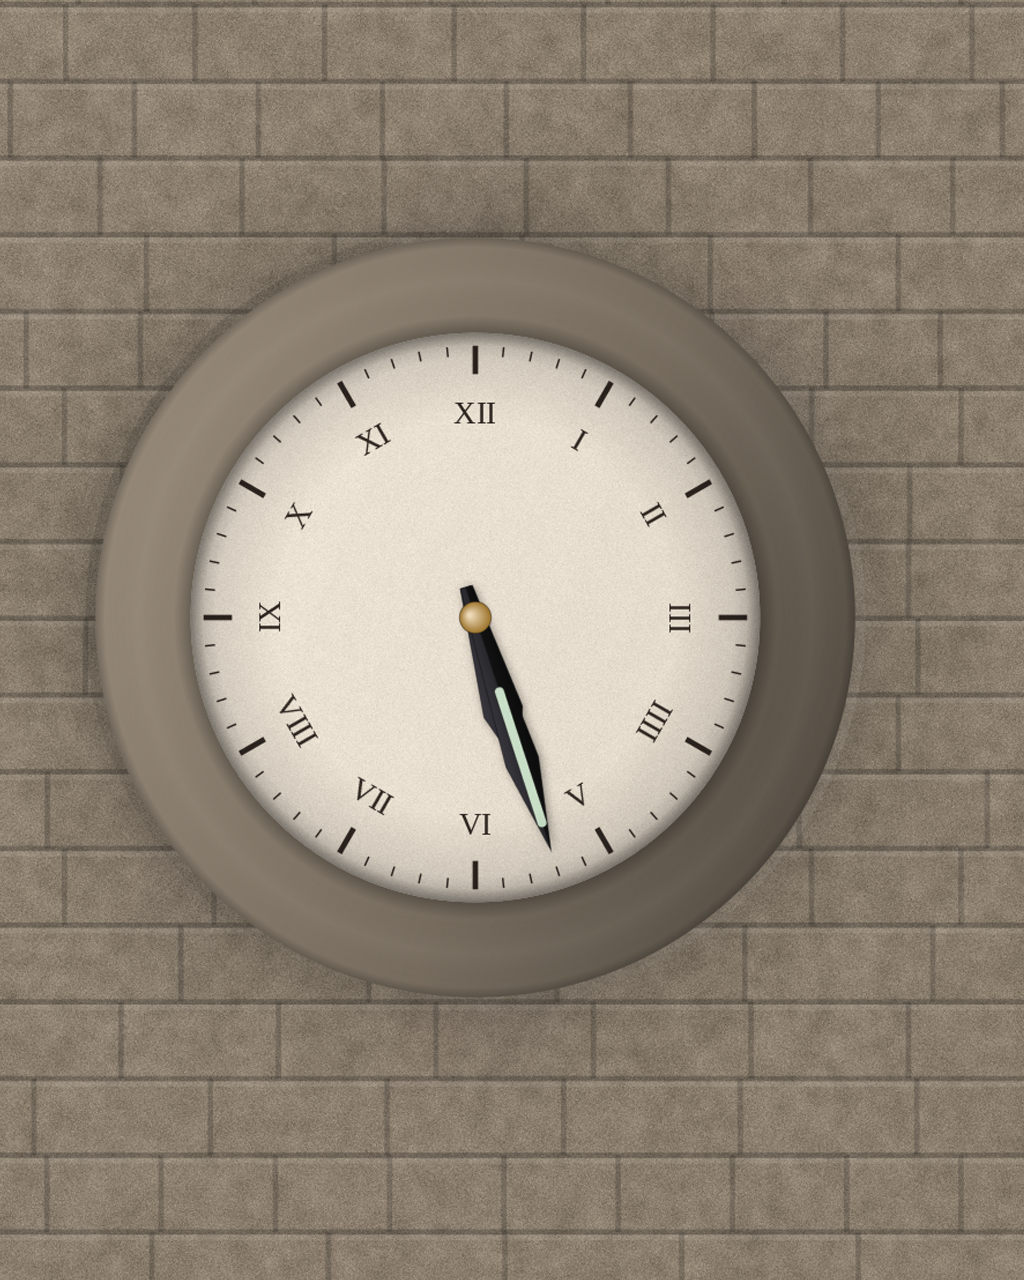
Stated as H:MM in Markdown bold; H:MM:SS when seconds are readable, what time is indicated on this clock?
**5:27**
